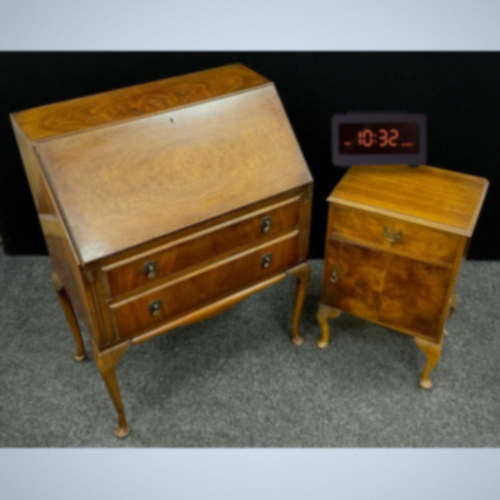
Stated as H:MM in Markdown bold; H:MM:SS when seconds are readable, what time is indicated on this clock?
**10:32**
